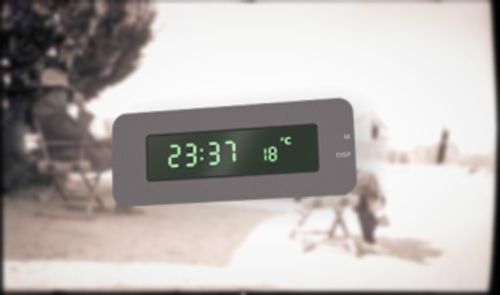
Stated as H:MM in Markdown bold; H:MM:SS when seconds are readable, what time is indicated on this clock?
**23:37**
